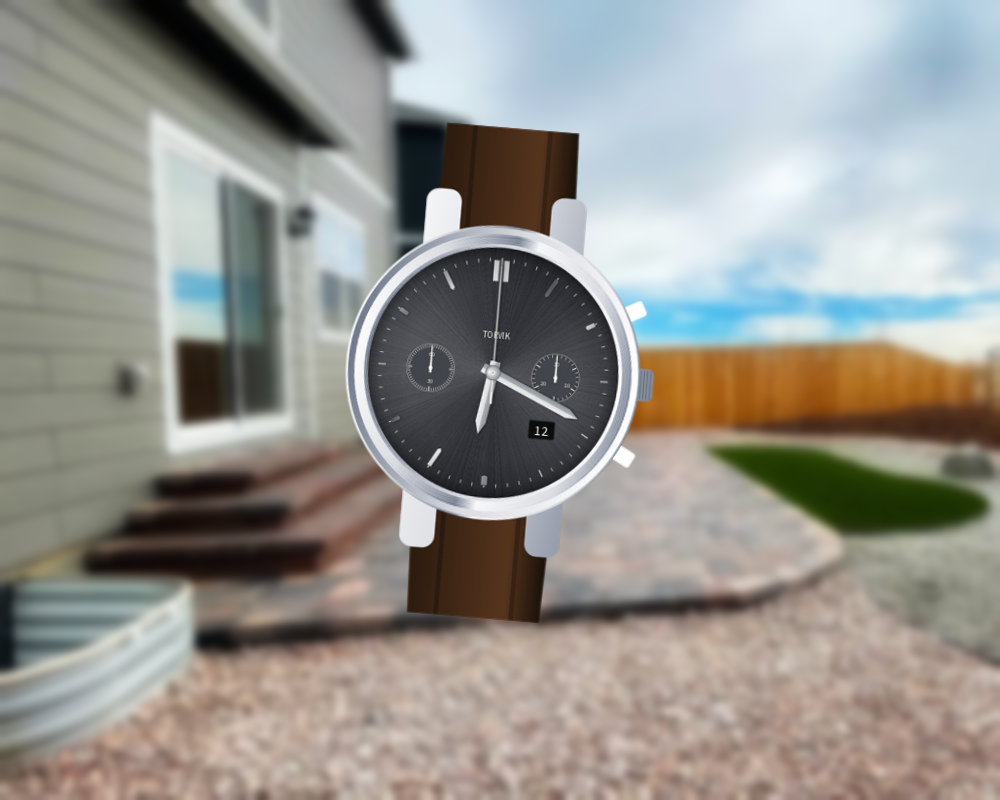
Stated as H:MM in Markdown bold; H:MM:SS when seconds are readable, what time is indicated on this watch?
**6:19**
